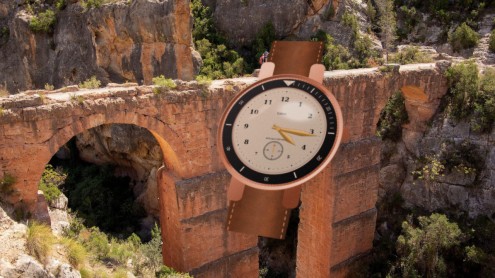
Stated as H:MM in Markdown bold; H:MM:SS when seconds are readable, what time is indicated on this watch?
**4:16**
